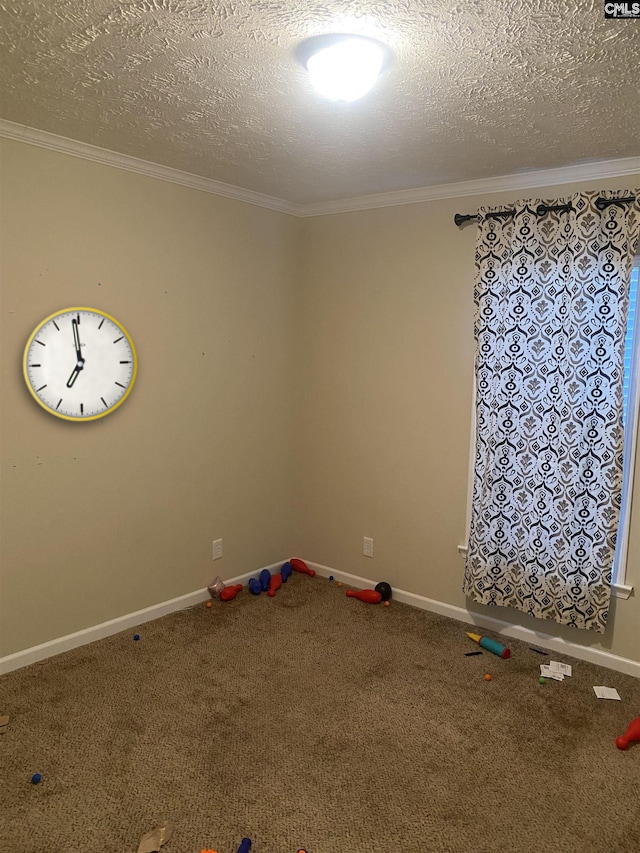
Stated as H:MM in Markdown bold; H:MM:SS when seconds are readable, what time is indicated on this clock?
**6:59**
